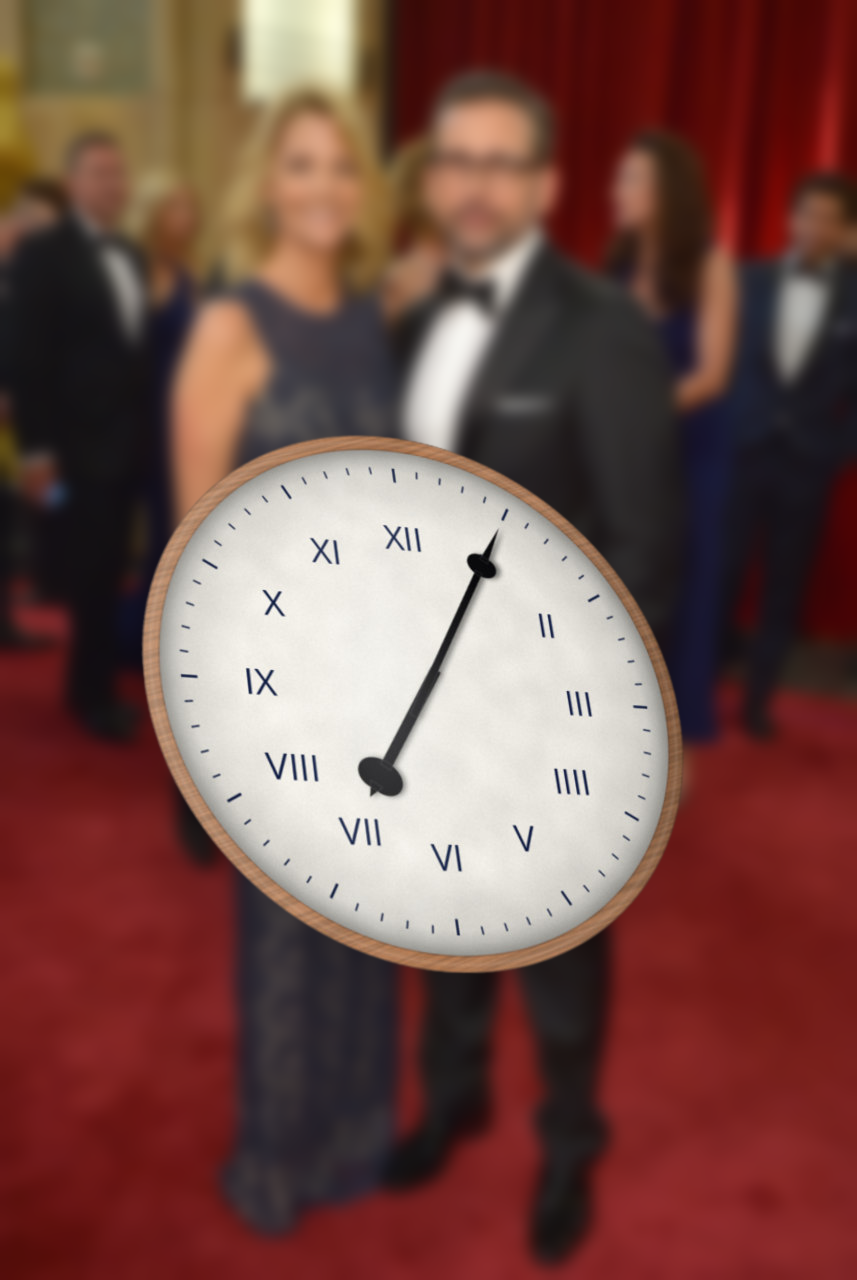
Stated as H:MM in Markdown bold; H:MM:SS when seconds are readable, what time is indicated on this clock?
**7:05**
